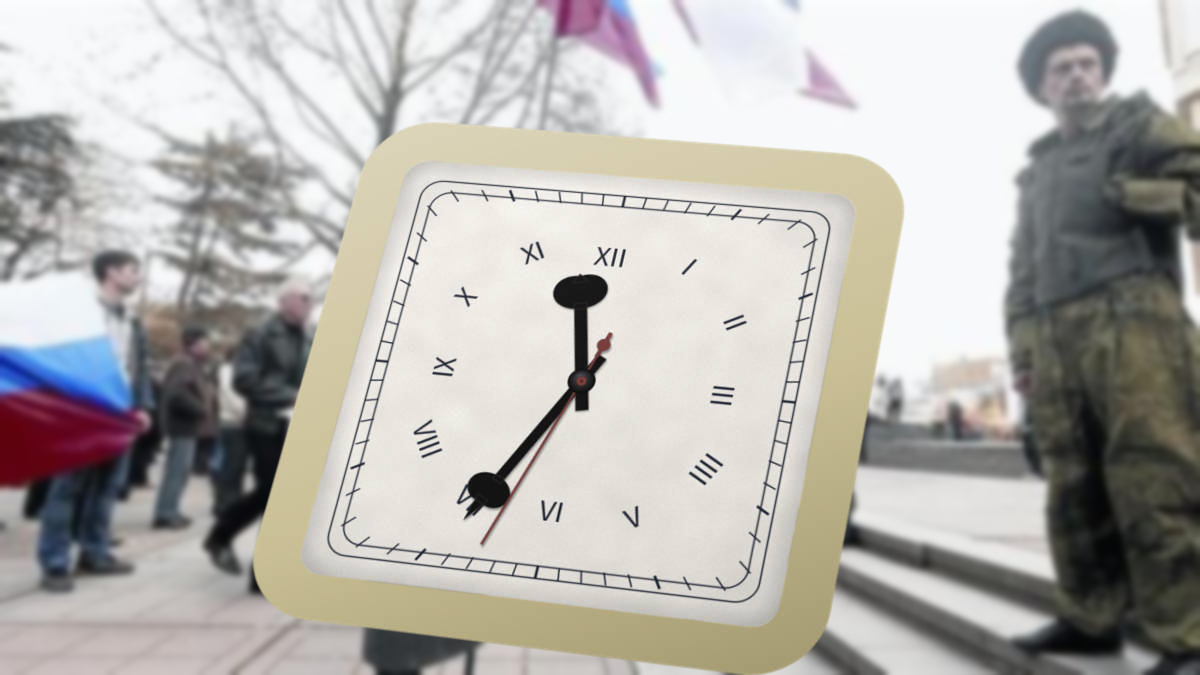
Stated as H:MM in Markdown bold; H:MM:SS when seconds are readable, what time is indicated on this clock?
**11:34:33**
